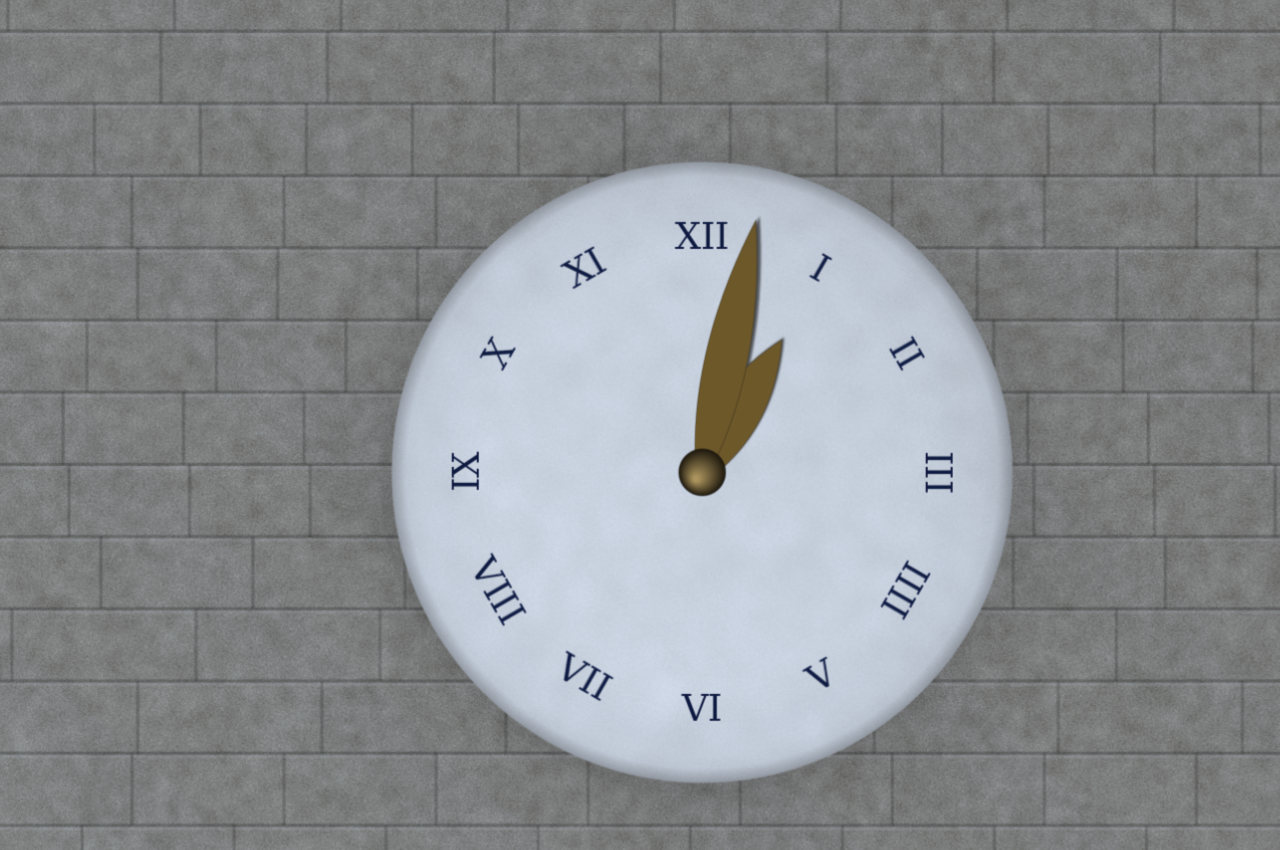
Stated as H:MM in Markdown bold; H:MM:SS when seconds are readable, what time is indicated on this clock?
**1:02**
